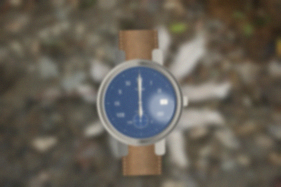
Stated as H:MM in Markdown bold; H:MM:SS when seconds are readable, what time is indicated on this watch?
**6:00**
